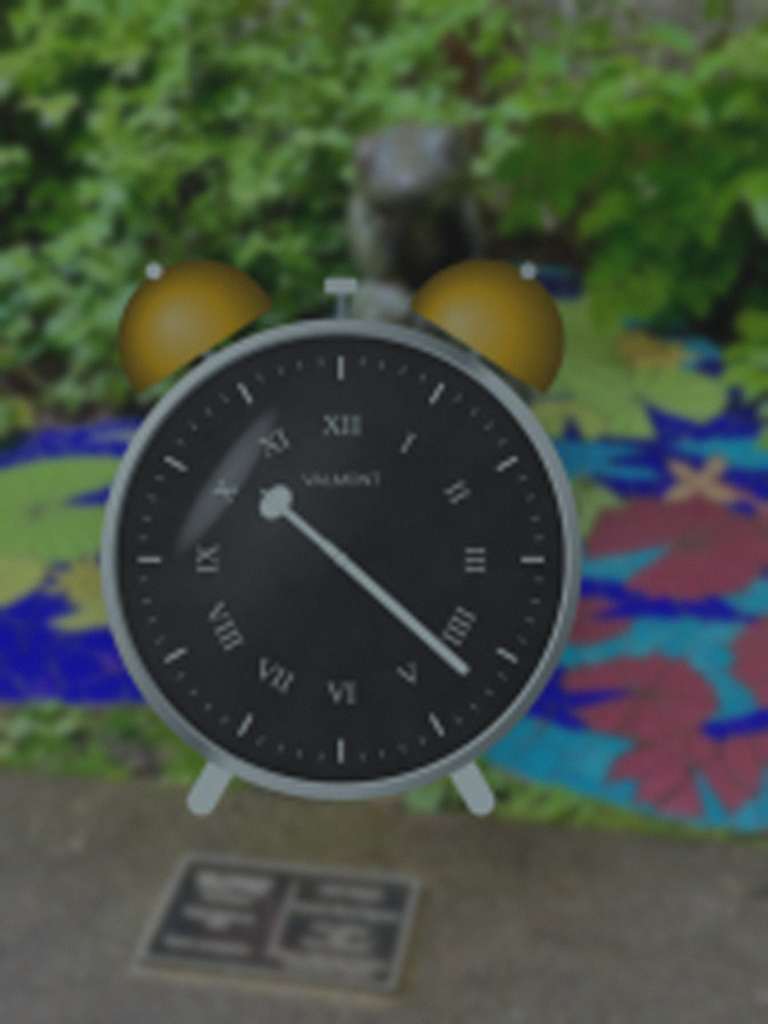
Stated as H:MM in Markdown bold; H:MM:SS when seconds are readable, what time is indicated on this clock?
**10:22**
